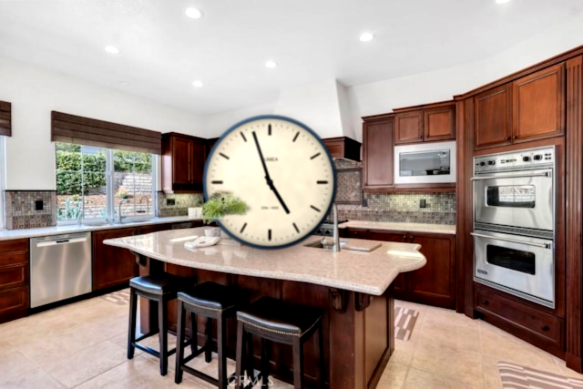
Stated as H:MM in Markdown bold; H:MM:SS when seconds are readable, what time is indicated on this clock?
**4:57**
